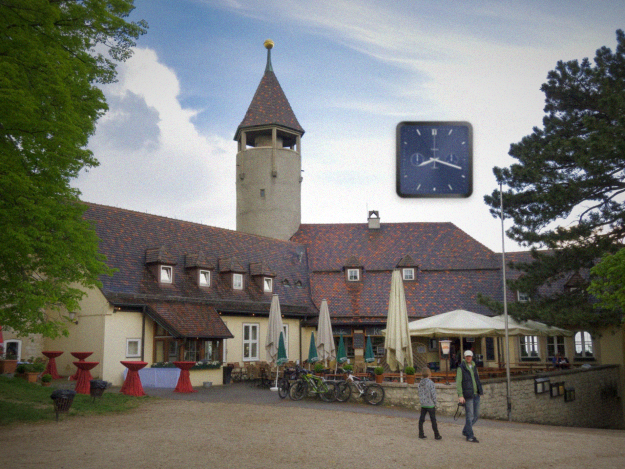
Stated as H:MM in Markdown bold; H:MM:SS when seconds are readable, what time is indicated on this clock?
**8:18**
